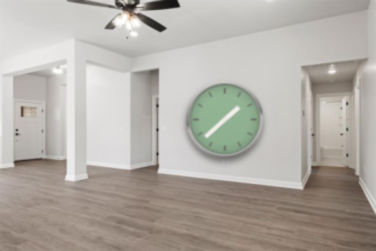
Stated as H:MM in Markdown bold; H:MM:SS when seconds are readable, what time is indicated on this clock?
**1:38**
